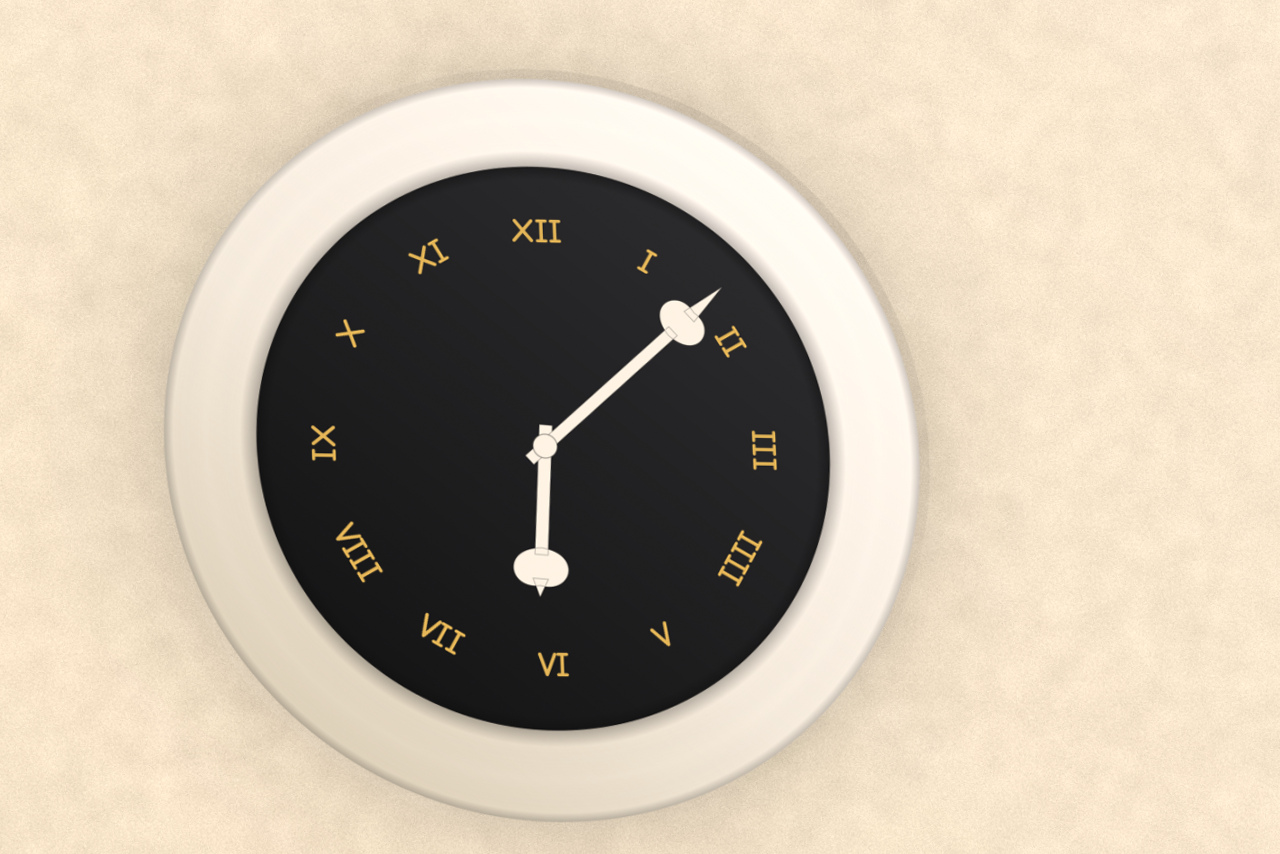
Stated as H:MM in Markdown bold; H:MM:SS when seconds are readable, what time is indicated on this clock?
**6:08**
